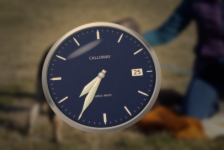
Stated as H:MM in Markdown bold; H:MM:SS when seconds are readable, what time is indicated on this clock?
**7:35**
